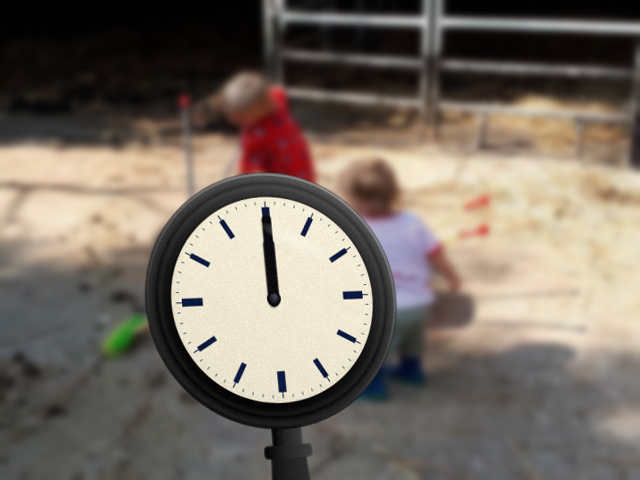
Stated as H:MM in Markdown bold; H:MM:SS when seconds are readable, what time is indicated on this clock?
**12:00**
